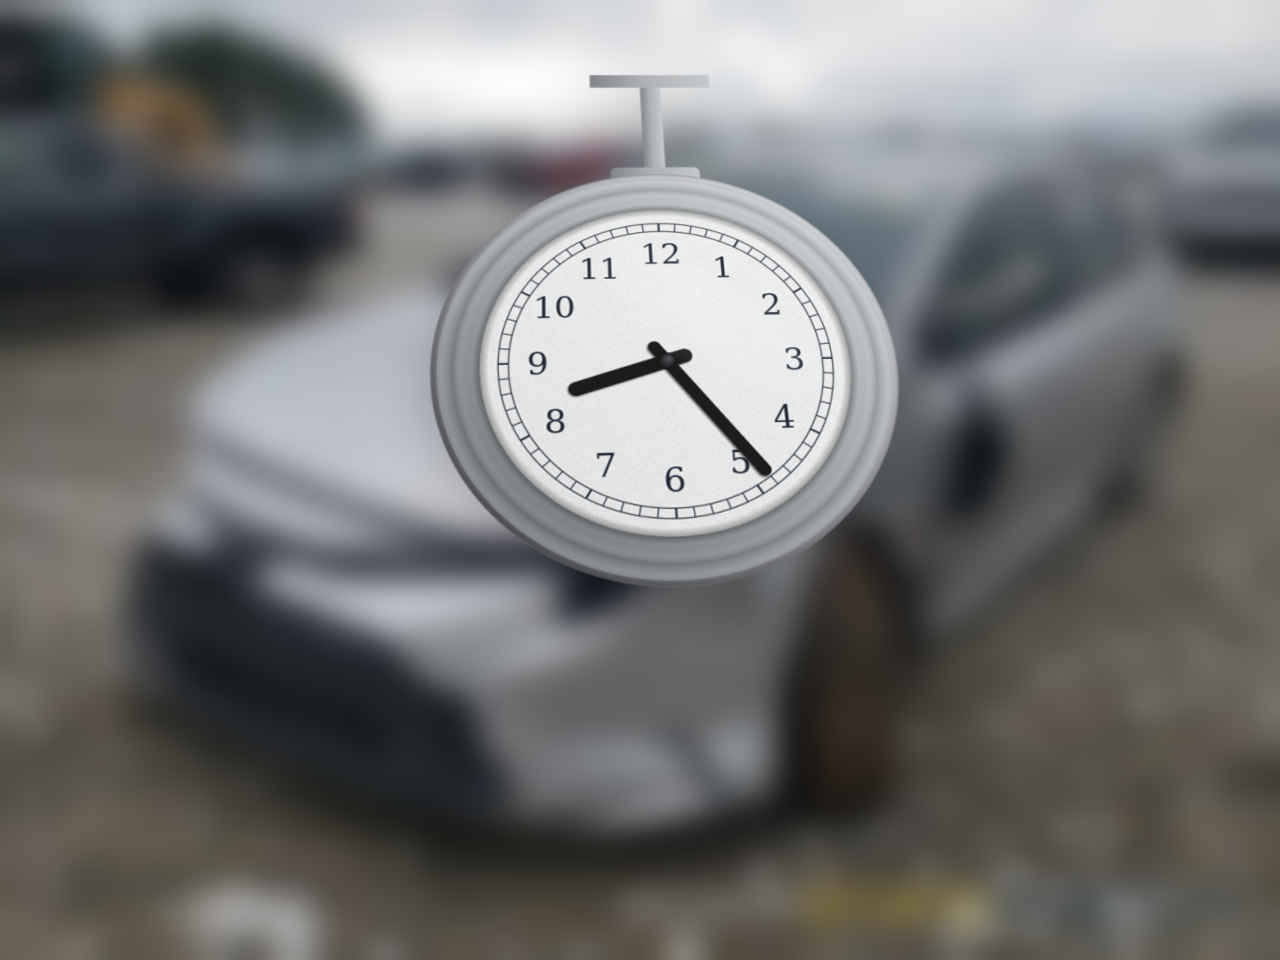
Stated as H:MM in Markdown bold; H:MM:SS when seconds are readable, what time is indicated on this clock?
**8:24**
